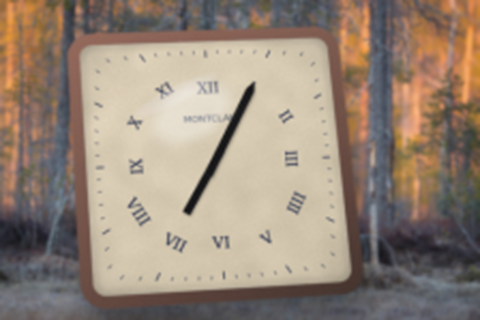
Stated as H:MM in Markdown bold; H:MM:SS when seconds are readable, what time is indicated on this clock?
**7:05**
